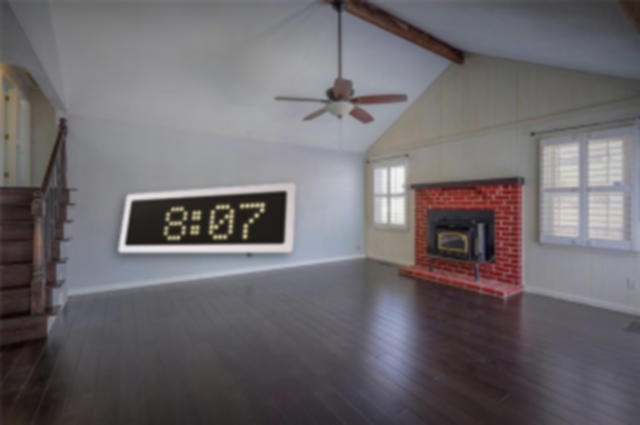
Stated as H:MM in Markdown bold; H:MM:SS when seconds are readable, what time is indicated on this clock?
**8:07**
